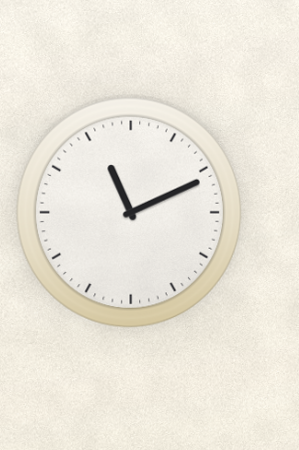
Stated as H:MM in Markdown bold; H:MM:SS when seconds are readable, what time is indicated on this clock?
**11:11**
